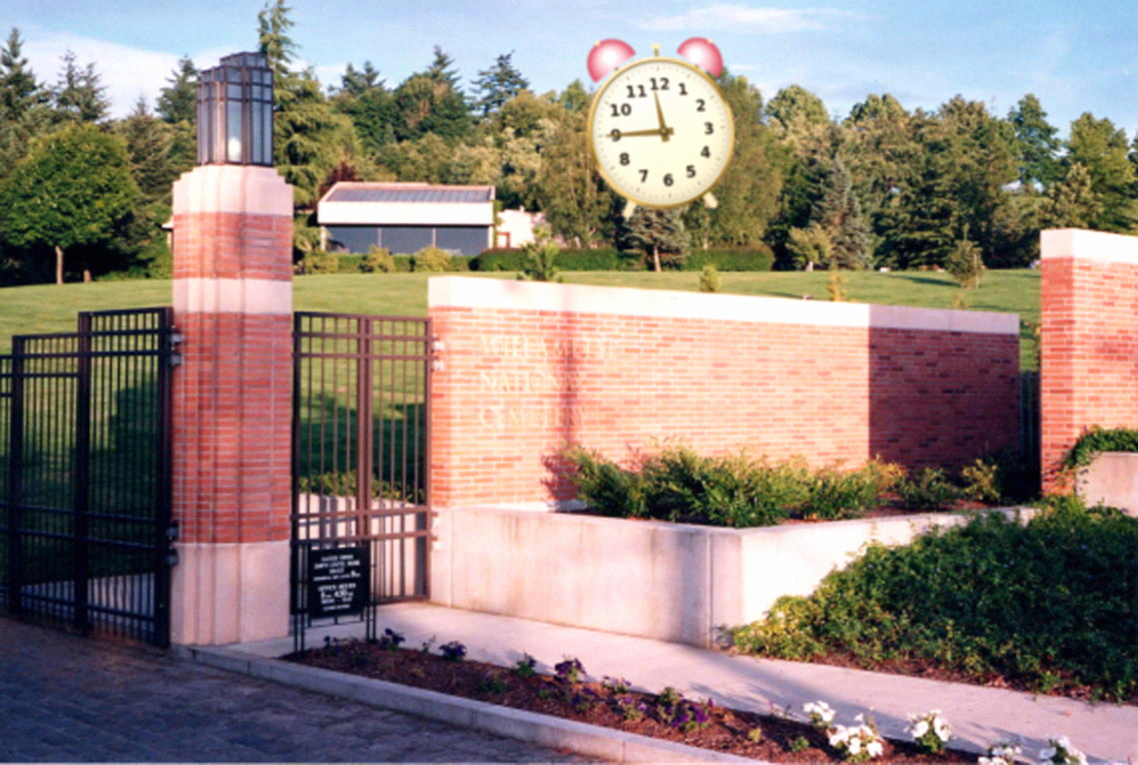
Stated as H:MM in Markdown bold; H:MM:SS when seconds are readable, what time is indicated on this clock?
**11:45**
